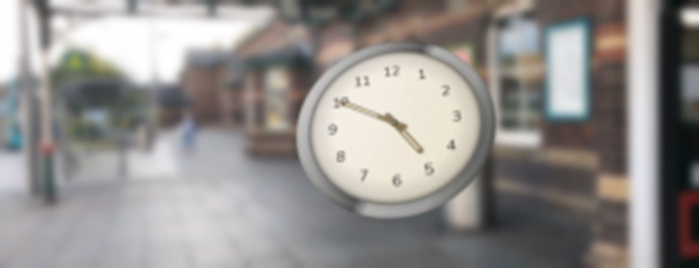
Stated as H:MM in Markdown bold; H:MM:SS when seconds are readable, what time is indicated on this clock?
**4:50**
